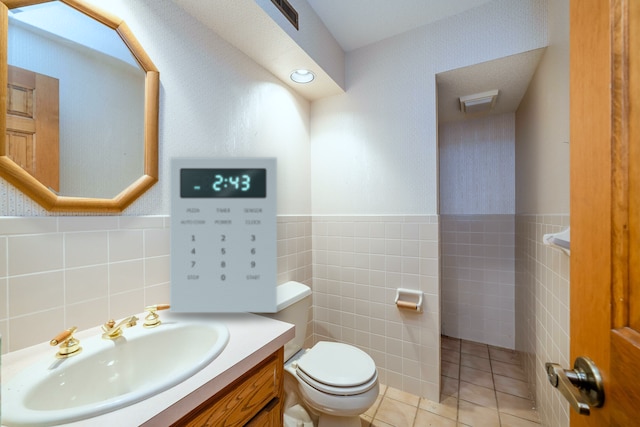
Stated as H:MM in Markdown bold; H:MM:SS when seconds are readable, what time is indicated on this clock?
**2:43**
